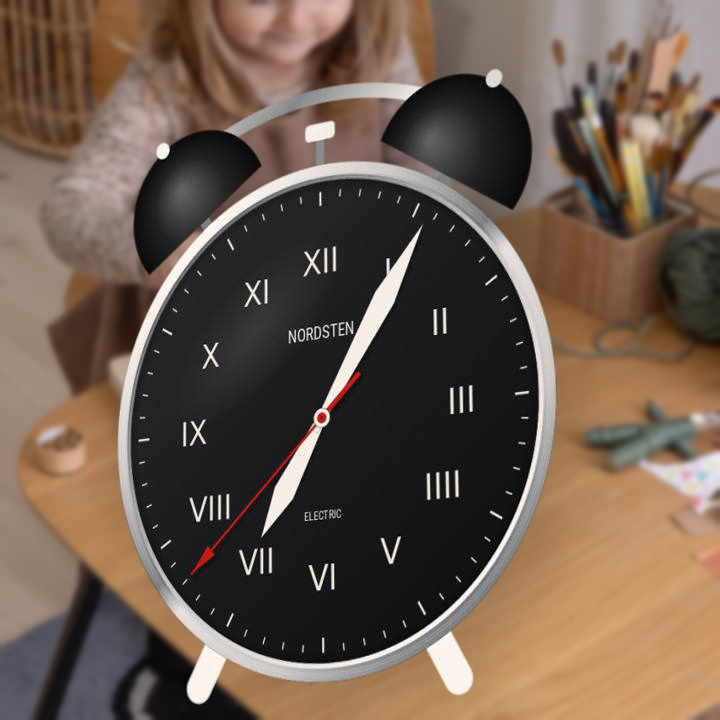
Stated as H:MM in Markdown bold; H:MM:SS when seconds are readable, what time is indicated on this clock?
**7:05:38**
